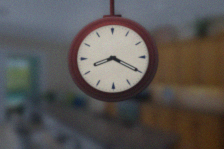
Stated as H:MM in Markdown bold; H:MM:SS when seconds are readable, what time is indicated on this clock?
**8:20**
